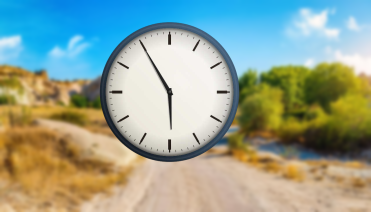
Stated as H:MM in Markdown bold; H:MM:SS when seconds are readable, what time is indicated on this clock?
**5:55**
